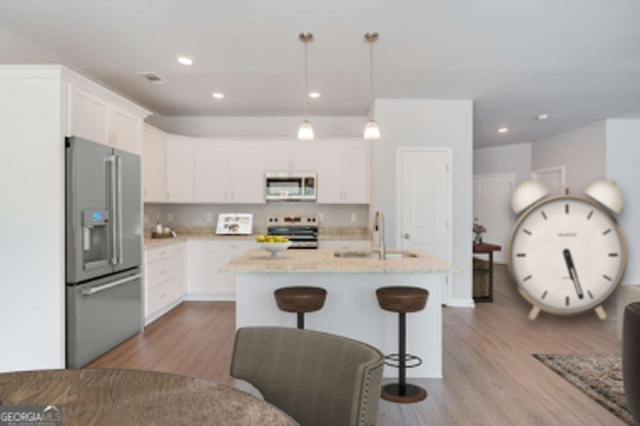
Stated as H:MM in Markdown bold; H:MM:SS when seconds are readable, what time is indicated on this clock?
**5:27**
